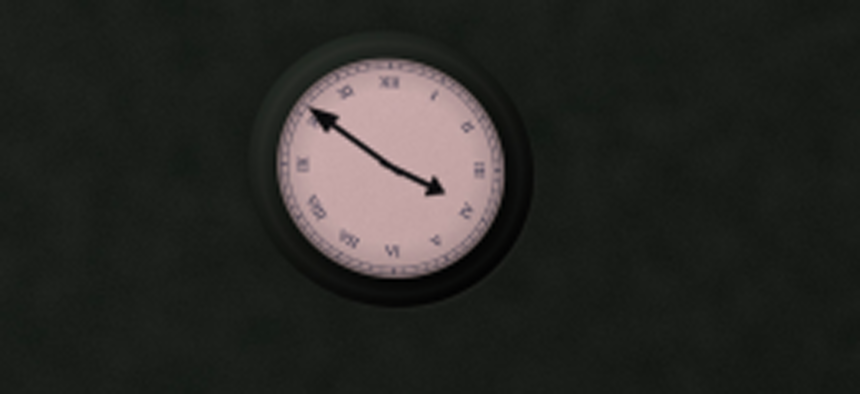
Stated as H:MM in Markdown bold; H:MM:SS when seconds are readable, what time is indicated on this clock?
**3:51**
